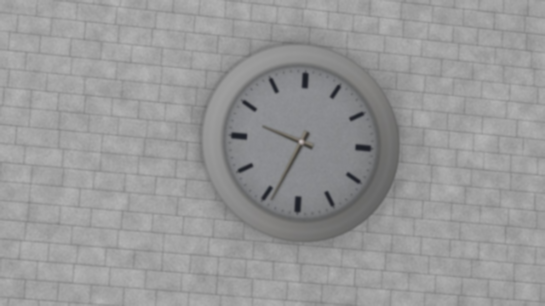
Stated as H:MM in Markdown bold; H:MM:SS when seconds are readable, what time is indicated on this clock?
**9:34**
